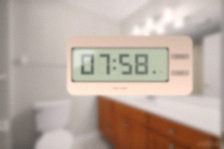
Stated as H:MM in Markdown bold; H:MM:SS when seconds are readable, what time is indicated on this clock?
**7:58**
